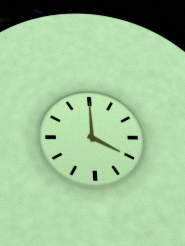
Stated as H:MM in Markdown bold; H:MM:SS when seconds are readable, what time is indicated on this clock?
**4:00**
